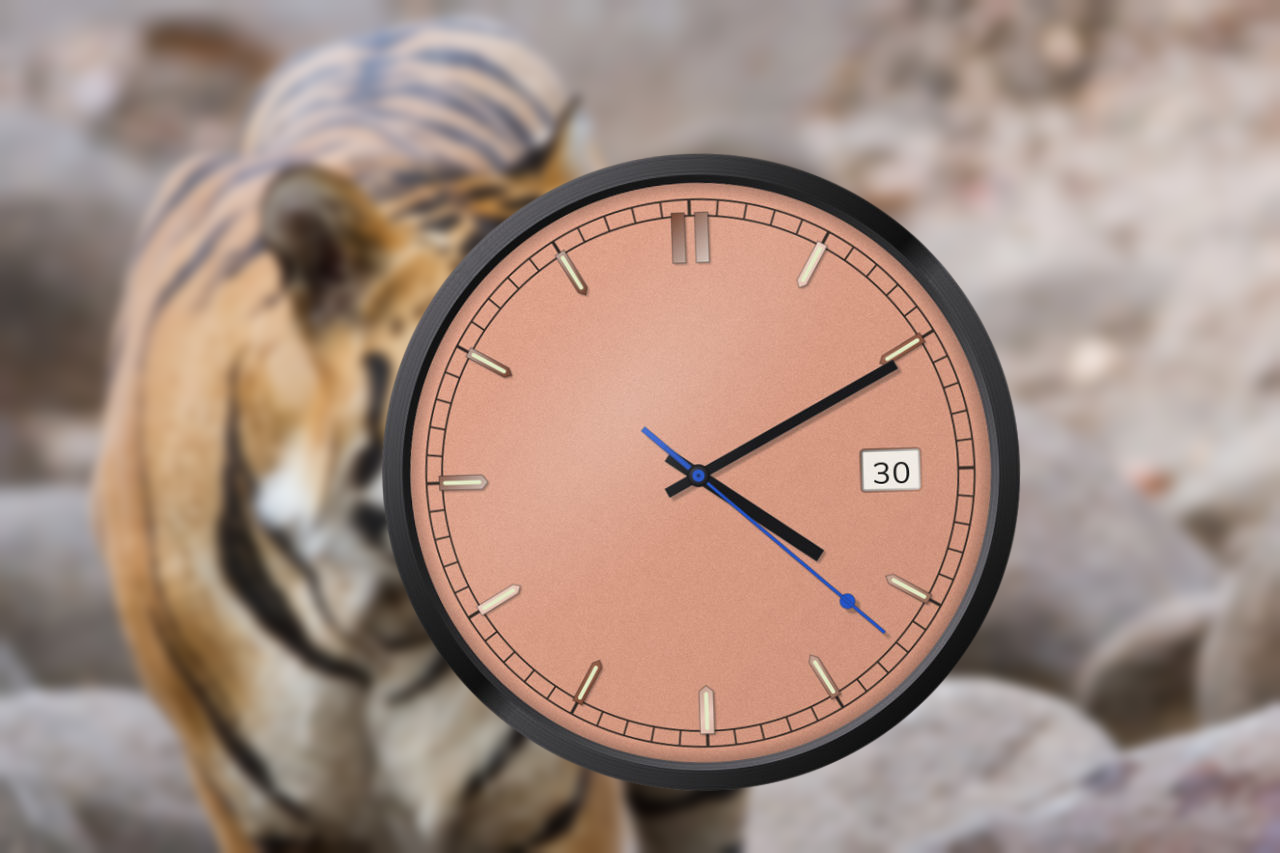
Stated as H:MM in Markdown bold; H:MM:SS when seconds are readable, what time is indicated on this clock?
**4:10:22**
